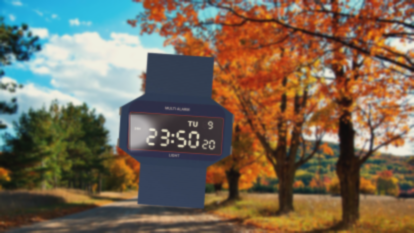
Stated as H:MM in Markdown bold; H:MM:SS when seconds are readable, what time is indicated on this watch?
**23:50**
